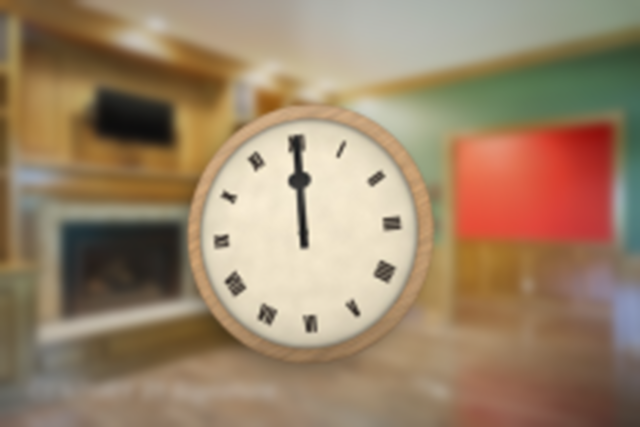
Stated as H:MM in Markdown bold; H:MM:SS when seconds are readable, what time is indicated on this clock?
**12:00**
